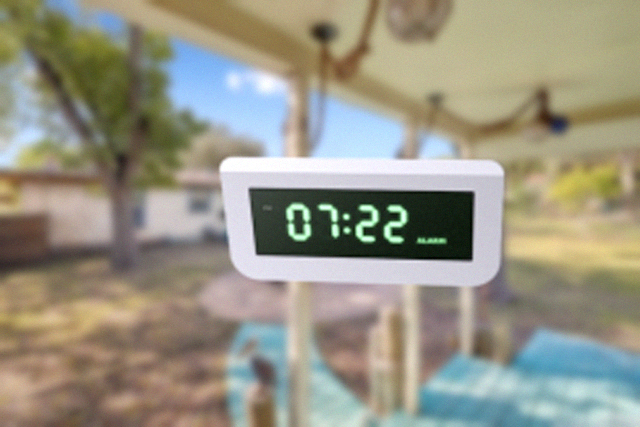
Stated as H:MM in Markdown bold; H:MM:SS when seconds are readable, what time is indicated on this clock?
**7:22**
